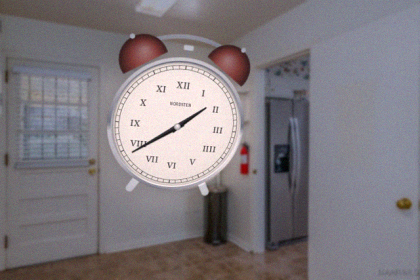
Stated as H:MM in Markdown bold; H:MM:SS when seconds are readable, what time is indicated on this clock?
**1:39**
